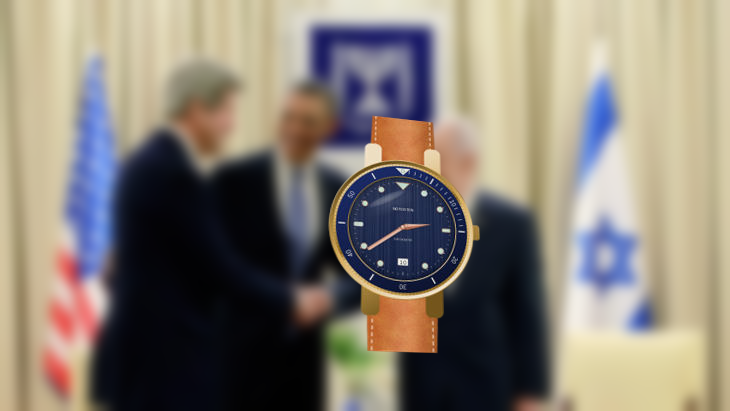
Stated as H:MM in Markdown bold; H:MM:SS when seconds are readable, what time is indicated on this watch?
**2:39**
